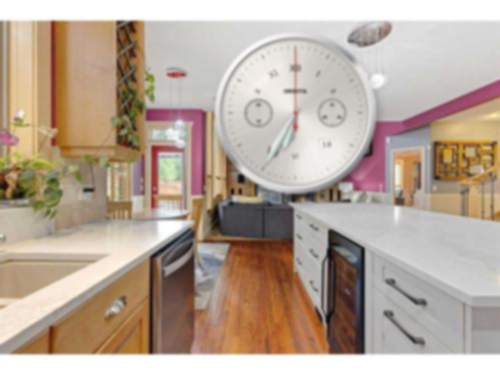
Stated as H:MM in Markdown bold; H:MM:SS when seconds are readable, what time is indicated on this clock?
**6:35**
